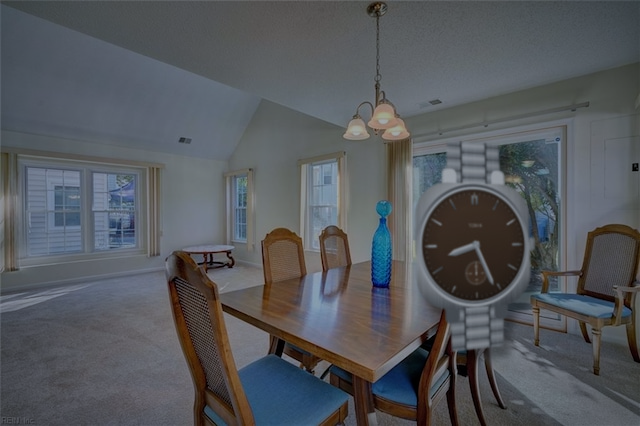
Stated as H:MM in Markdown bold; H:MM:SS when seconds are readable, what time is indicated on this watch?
**8:26**
